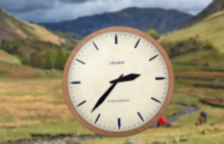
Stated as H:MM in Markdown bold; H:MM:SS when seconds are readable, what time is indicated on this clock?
**2:37**
